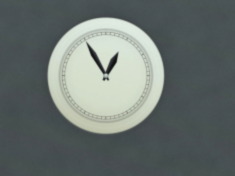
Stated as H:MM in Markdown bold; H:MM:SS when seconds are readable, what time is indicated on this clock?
**12:55**
